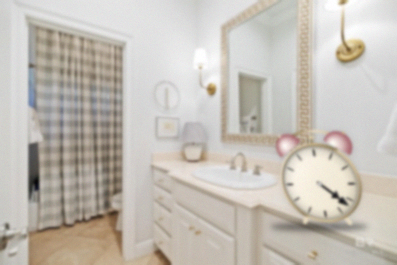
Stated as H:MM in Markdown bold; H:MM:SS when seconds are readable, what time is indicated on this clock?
**4:22**
